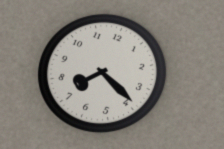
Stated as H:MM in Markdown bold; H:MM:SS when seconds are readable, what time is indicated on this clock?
**7:19**
